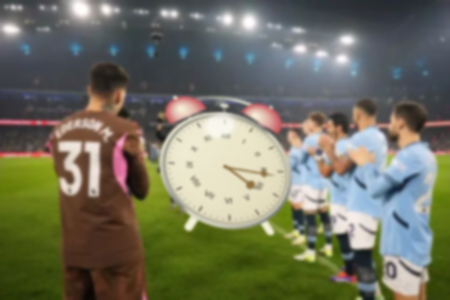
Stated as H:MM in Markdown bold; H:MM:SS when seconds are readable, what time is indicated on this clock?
**4:16**
